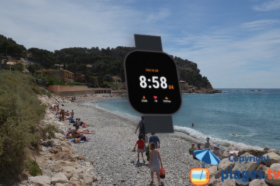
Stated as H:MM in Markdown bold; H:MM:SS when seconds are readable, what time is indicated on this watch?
**8:58**
